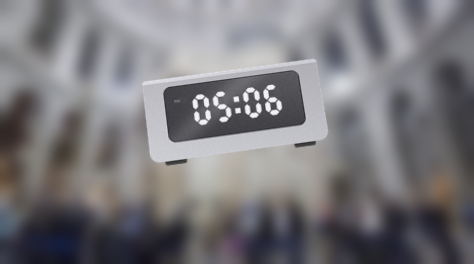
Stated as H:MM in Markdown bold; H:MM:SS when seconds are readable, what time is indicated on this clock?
**5:06**
